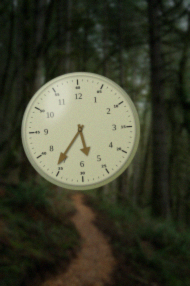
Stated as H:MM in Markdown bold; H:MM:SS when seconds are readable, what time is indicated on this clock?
**5:36**
